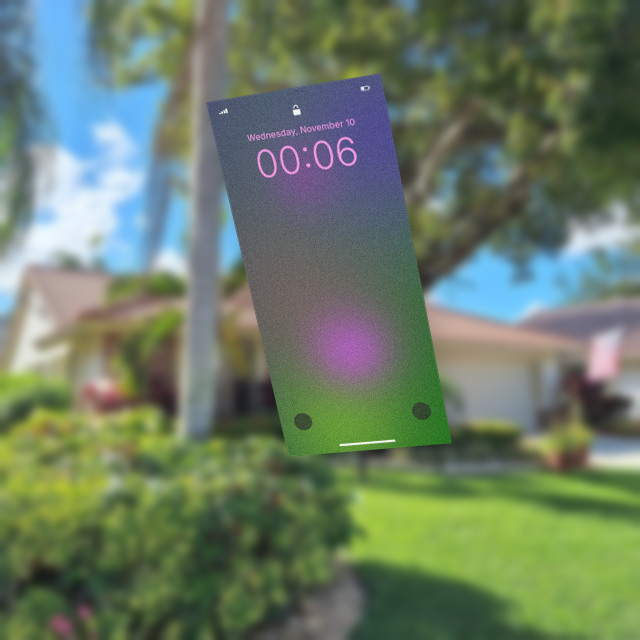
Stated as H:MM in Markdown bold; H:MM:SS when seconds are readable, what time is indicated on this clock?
**0:06**
